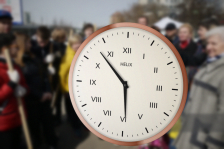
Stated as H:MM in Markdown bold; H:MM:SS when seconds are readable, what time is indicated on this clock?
**5:53**
